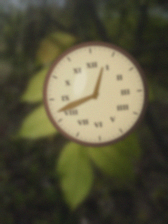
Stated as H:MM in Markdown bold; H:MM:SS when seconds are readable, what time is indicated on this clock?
**12:42**
